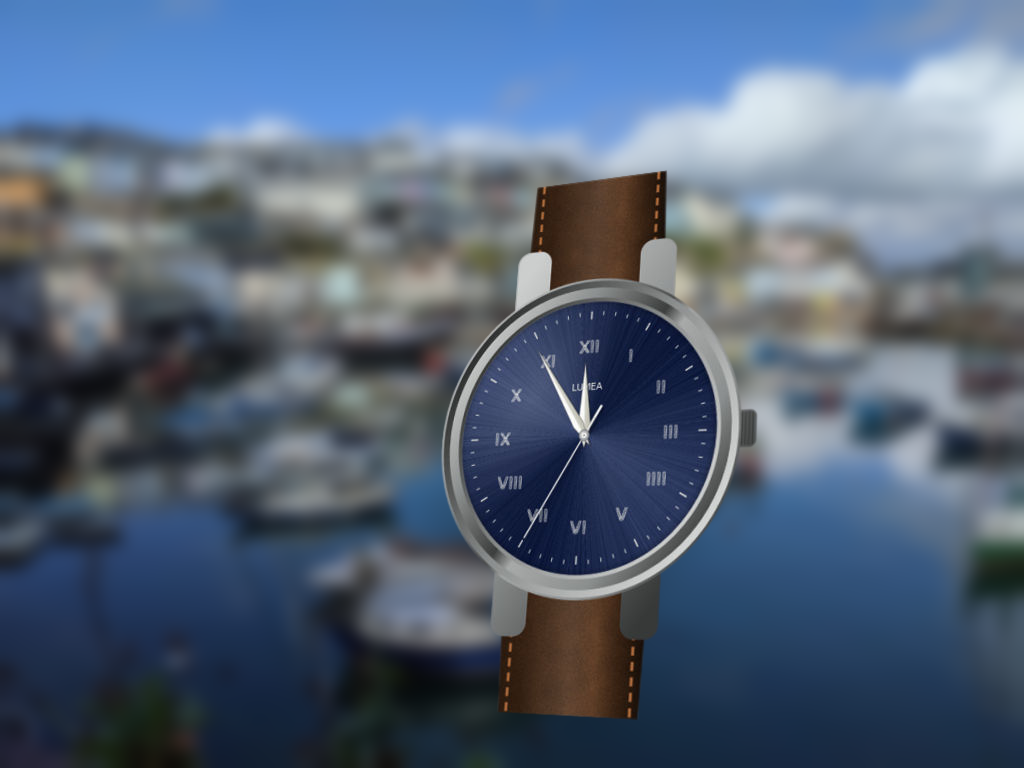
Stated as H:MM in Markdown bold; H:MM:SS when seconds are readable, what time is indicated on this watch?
**11:54:35**
